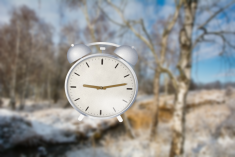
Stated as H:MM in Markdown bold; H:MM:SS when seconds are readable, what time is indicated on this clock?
**9:13**
